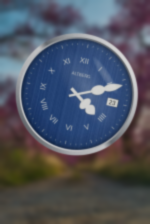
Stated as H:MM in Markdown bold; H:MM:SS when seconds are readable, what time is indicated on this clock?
**4:11**
